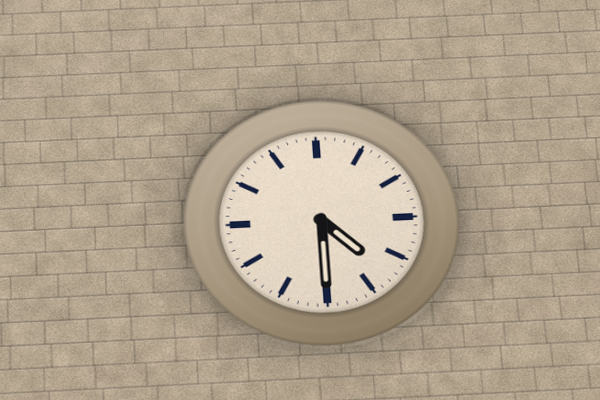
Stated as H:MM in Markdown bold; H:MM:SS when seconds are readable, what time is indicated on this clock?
**4:30**
